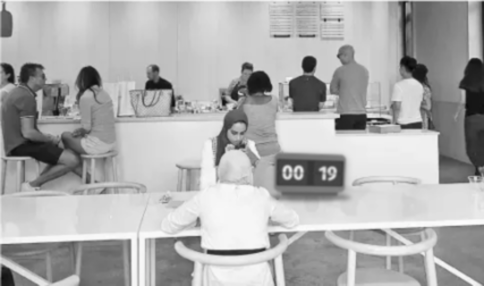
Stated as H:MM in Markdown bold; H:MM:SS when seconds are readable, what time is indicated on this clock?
**0:19**
